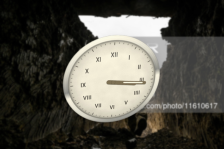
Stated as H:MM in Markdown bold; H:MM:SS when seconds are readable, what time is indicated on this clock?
**3:16**
